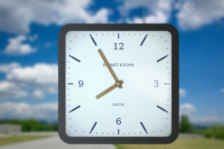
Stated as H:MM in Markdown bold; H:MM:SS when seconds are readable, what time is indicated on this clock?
**7:55**
